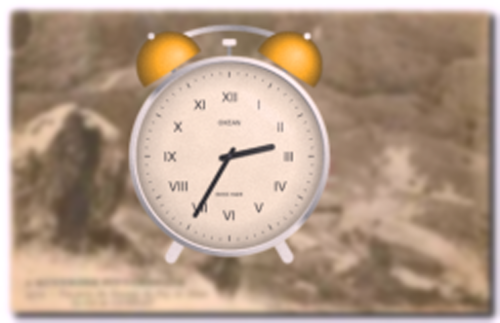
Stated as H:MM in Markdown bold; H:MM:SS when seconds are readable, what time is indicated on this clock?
**2:35**
